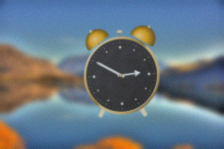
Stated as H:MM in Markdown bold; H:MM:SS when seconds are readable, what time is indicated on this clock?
**2:50**
